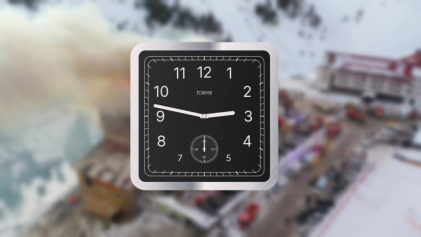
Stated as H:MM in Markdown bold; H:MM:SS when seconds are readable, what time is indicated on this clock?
**2:47**
